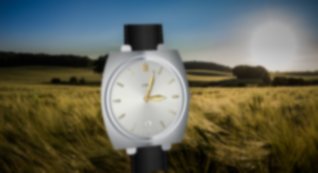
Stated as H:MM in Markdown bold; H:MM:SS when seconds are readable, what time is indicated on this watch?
**3:03**
